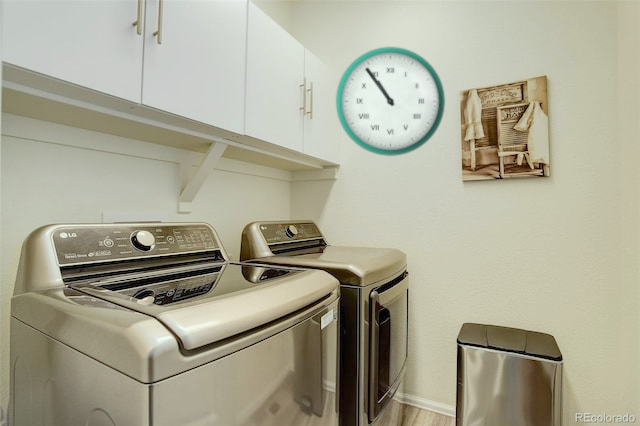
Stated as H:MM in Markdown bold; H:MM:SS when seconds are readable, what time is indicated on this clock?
**10:54**
